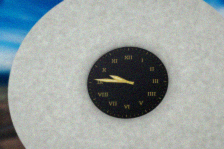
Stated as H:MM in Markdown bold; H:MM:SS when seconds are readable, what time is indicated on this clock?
**9:46**
